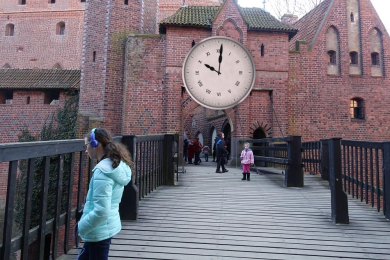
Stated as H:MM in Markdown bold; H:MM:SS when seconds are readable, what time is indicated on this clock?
**10:01**
